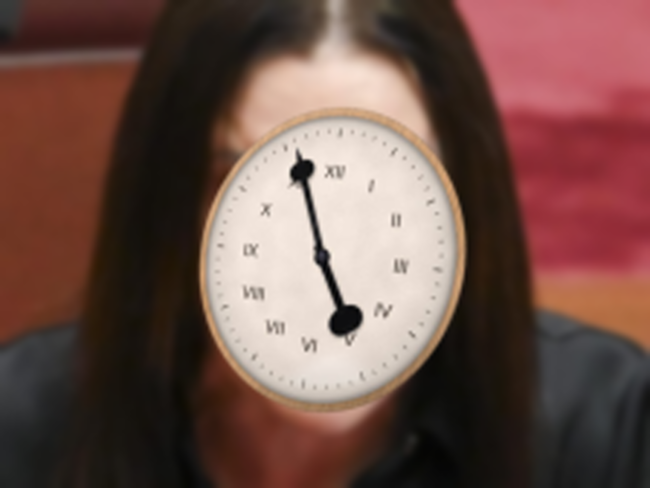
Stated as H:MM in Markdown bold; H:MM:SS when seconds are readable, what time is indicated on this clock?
**4:56**
